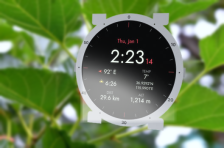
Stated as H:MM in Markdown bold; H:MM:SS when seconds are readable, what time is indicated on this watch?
**2:23:14**
